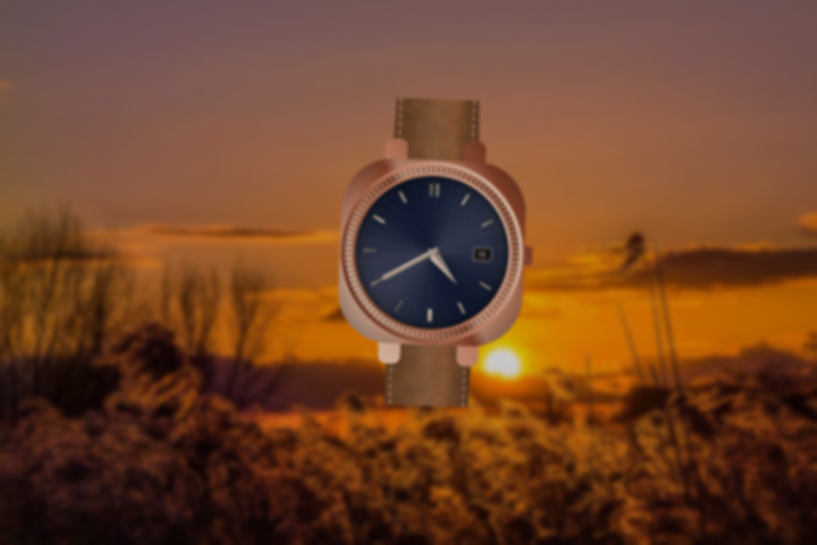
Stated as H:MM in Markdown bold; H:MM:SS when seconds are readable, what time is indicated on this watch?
**4:40**
